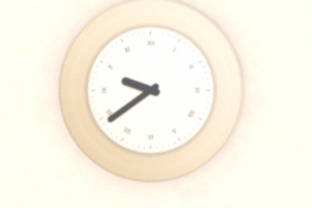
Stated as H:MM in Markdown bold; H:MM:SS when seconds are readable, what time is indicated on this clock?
**9:39**
